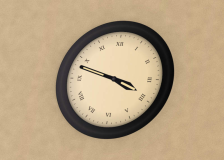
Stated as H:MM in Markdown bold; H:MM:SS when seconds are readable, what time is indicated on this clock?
**3:48**
